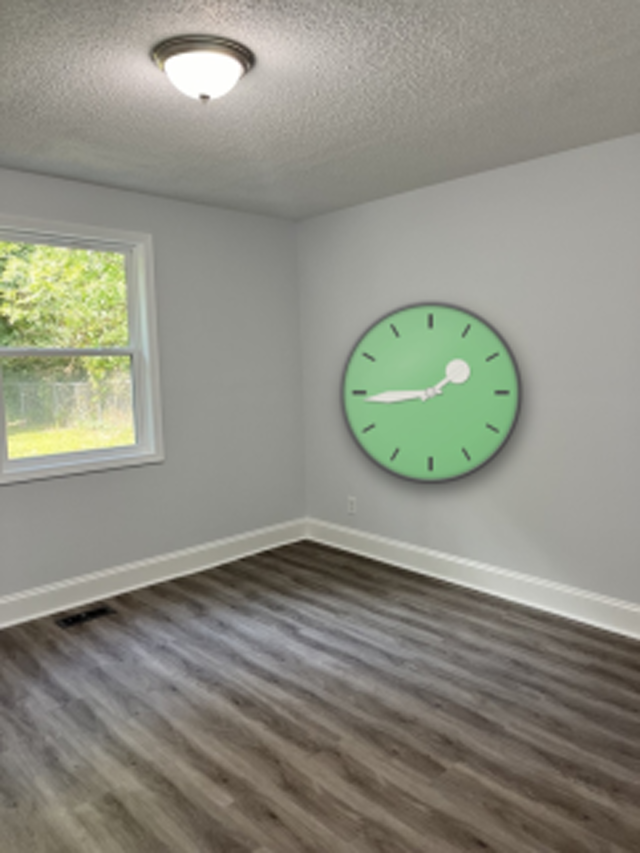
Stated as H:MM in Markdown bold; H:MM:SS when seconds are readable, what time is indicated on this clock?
**1:44**
